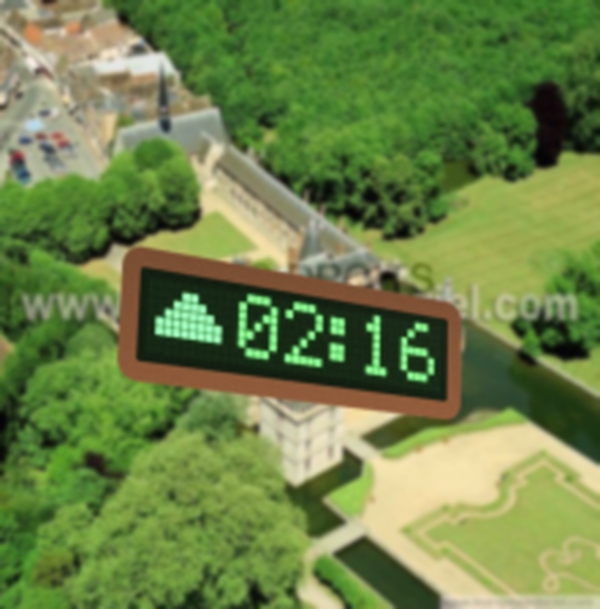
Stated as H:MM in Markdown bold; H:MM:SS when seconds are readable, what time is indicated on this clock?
**2:16**
